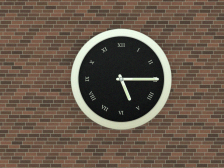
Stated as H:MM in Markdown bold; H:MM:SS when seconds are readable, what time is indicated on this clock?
**5:15**
